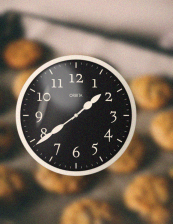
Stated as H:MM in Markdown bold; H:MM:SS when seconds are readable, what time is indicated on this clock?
**1:39**
